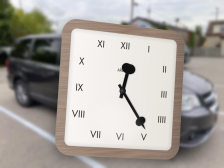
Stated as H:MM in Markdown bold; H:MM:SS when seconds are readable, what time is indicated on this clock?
**12:24**
